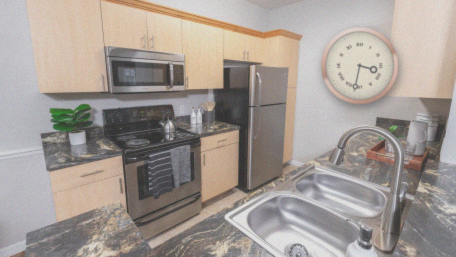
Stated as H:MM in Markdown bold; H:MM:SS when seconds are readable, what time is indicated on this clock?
**3:32**
